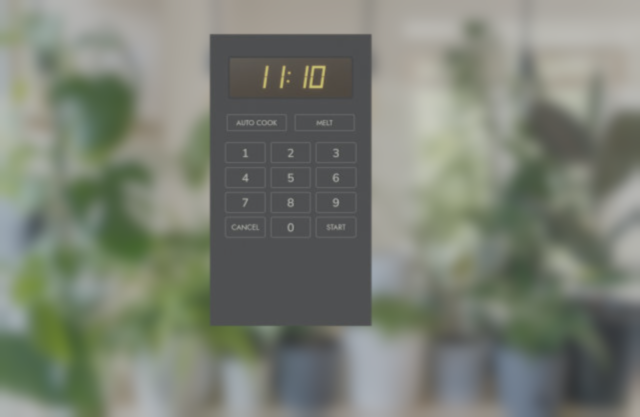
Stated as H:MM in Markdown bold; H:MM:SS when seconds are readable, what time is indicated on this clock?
**11:10**
